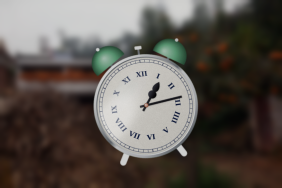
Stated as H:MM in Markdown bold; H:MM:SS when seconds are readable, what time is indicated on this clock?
**1:14**
